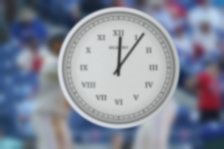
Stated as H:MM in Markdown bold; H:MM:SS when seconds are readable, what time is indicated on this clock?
**12:06**
